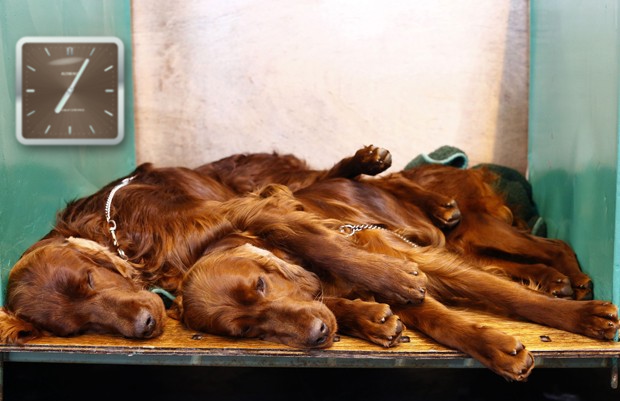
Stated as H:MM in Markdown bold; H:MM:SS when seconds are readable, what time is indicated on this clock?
**7:05**
